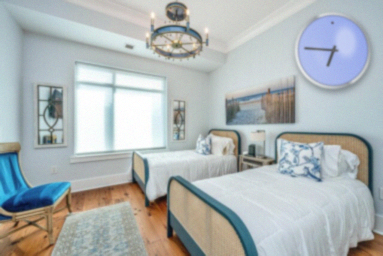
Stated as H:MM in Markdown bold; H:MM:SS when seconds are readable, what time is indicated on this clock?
**6:46**
